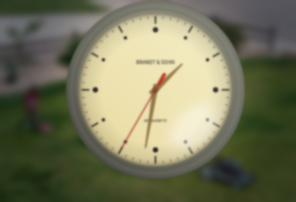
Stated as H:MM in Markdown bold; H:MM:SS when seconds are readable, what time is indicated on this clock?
**1:31:35**
